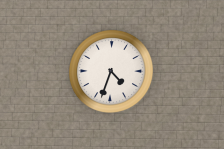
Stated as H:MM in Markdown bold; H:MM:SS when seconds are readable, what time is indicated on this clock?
**4:33**
